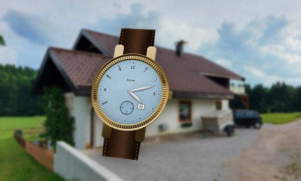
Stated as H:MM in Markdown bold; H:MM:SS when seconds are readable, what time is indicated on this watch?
**4:12**
